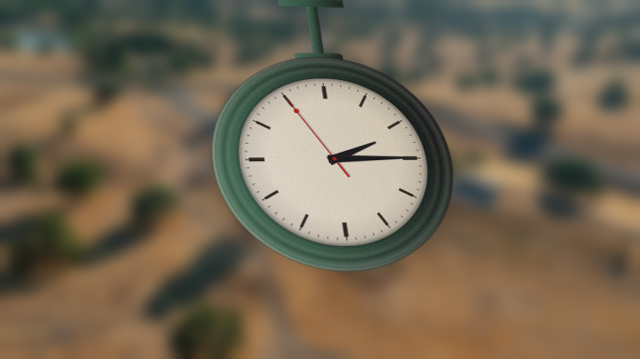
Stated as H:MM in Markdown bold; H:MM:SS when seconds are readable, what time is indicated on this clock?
**2:14:55**
